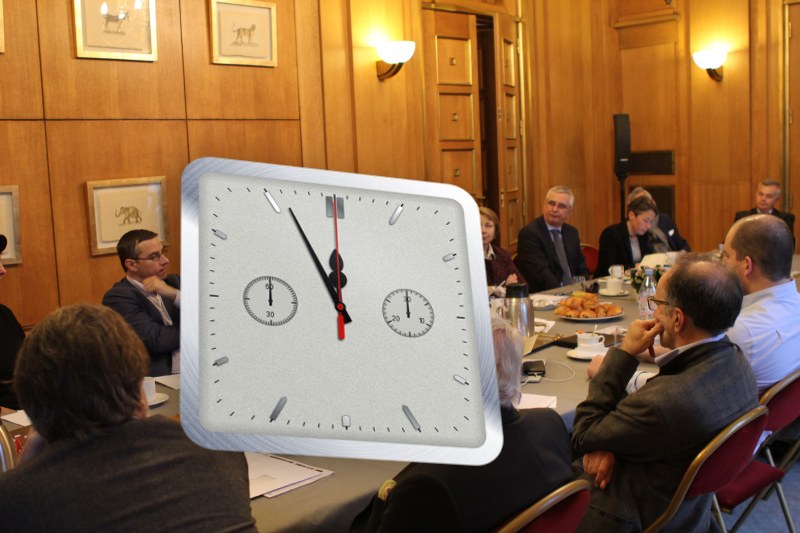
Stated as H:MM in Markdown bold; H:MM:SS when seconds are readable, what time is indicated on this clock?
**11:56**
